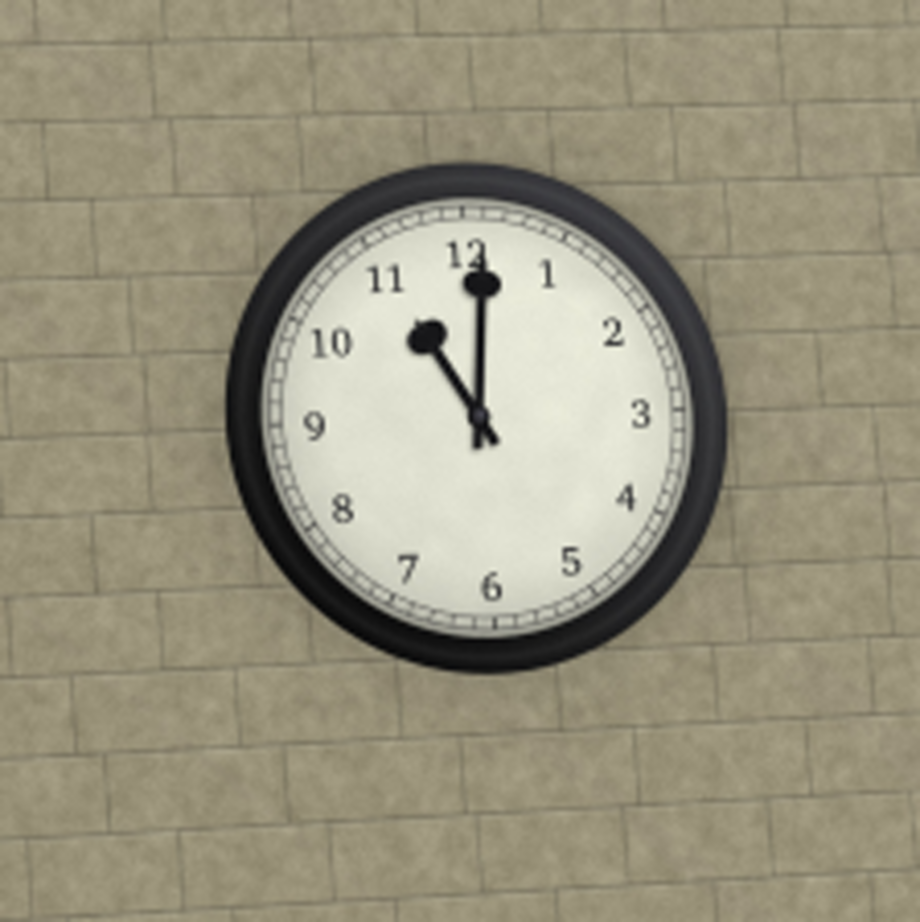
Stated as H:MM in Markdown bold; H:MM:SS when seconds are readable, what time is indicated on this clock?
**11:01**
